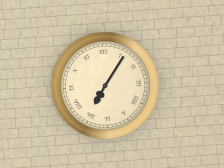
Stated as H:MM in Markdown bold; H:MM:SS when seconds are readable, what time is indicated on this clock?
**7:06**
